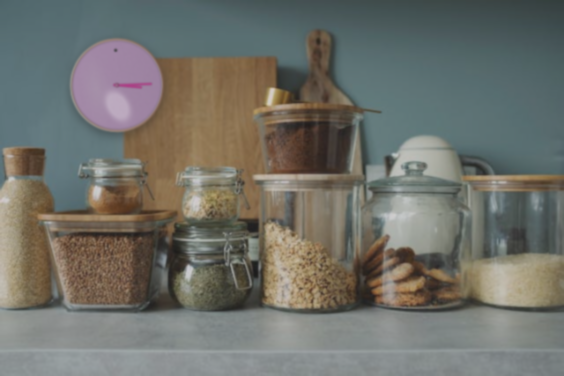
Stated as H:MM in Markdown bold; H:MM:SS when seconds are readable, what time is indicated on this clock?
**3:15**
